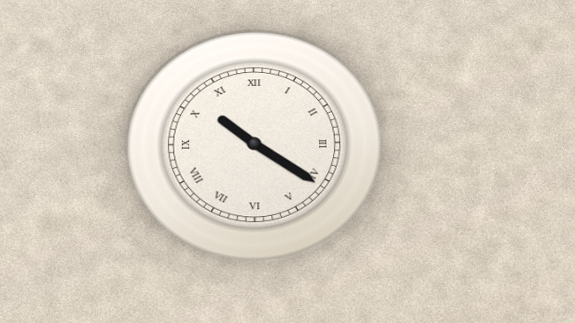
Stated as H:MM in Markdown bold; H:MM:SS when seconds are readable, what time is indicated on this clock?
**10:21**
